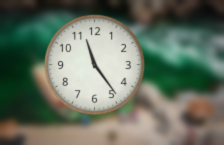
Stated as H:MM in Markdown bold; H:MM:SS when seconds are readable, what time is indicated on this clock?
**11:24**
